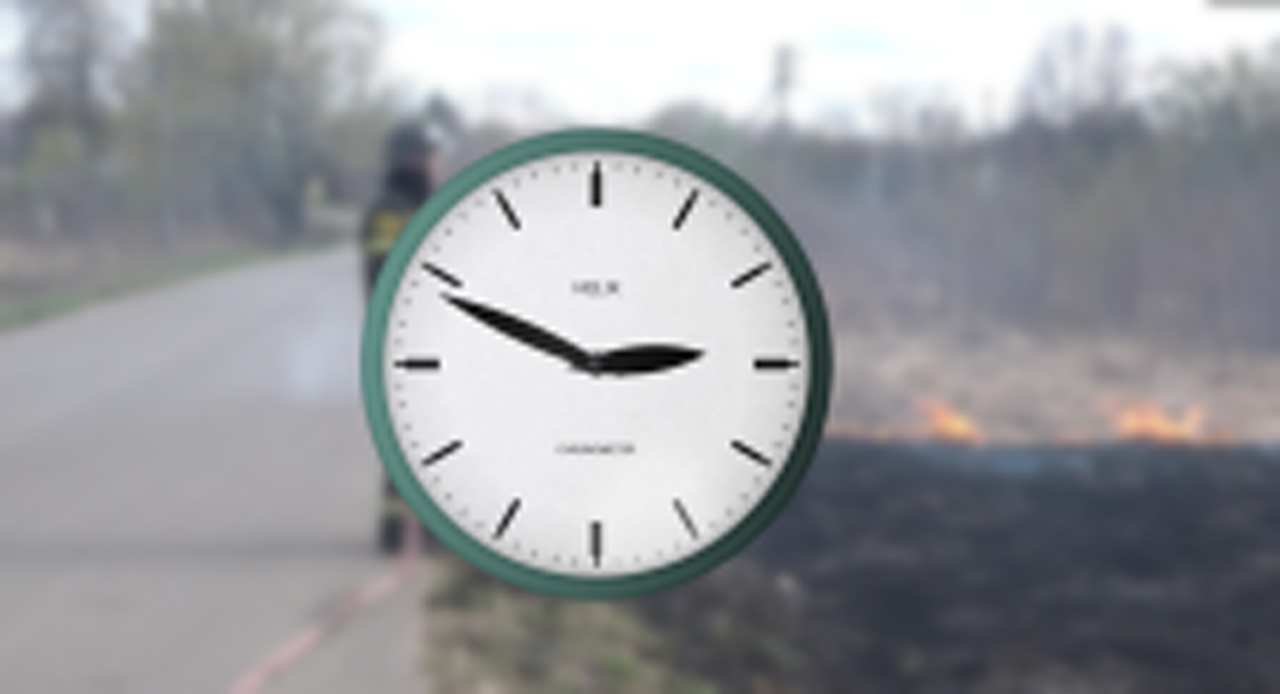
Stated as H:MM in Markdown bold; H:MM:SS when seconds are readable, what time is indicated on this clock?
**2:49**
